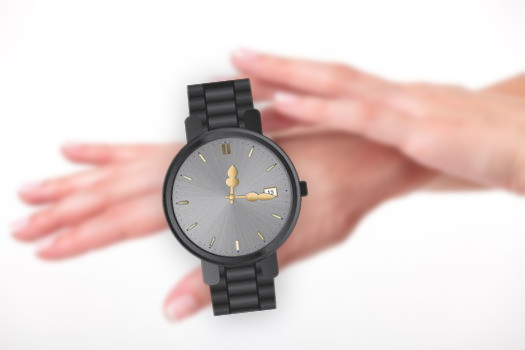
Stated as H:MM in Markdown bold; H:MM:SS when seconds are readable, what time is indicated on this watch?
**12:16**
